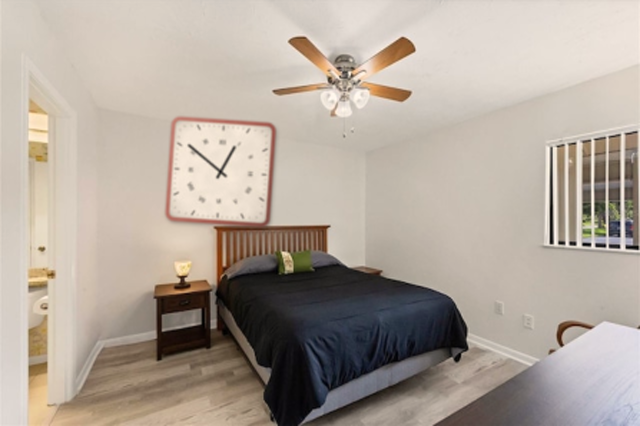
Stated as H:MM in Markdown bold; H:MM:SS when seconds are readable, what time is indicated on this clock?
**12:51**
